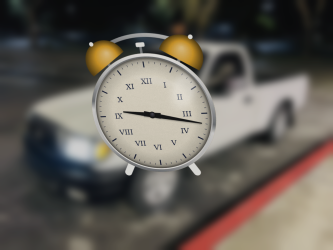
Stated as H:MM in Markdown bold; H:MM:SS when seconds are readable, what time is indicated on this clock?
**9:17**
